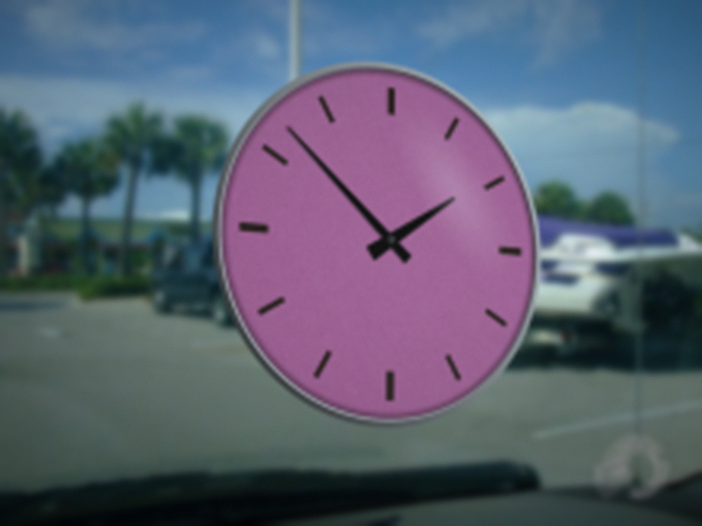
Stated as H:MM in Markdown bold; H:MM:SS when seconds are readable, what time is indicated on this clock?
**1:52**
